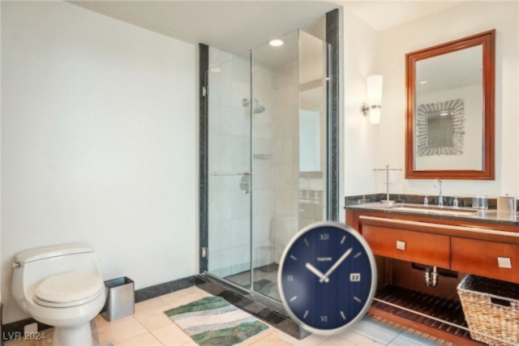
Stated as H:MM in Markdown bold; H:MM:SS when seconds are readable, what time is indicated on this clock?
**10:08**
